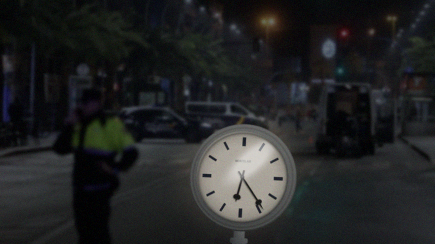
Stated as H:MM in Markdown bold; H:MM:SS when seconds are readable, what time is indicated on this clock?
**6:24**
